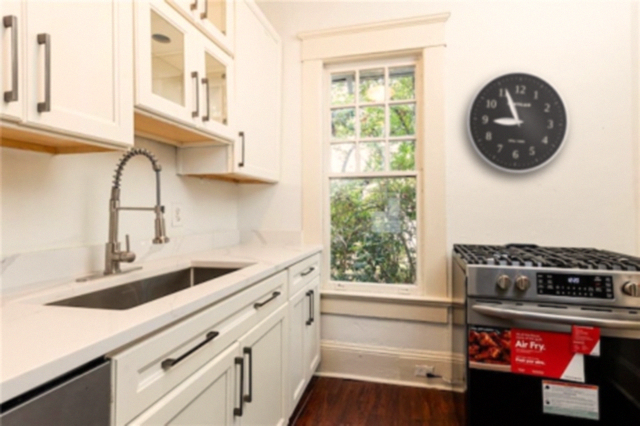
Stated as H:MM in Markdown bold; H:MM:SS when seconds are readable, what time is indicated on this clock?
**8:56**
